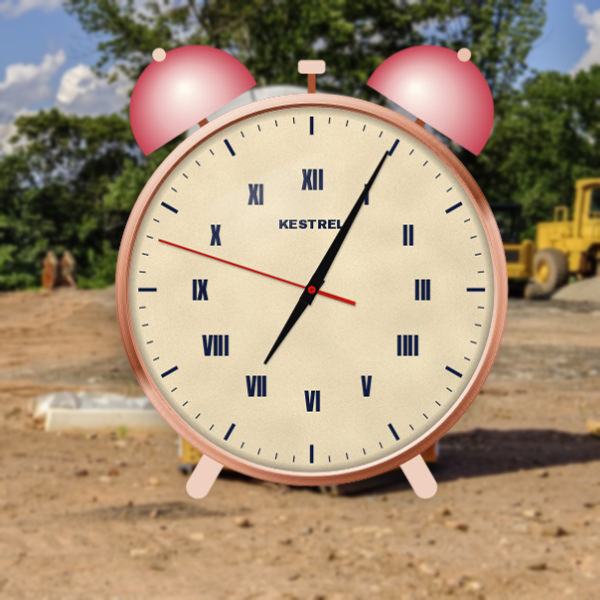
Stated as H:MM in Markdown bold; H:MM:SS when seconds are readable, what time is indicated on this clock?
**7:04:48**
